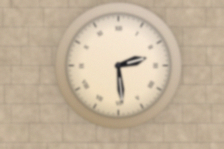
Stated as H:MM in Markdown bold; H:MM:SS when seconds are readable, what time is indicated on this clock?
**2:29**
